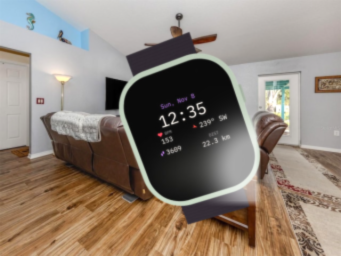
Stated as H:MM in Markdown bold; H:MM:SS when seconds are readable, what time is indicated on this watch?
**12:35**
